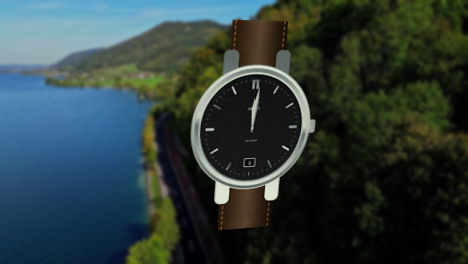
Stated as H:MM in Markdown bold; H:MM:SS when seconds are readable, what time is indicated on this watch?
**12:01**
